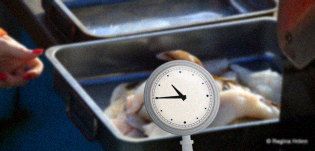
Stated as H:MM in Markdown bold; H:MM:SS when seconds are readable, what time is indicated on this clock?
**10:45**
